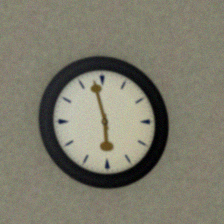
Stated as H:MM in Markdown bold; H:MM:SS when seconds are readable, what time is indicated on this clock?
**5:58**
